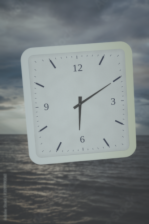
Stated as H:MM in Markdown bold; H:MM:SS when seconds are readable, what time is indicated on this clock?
**6:10**
